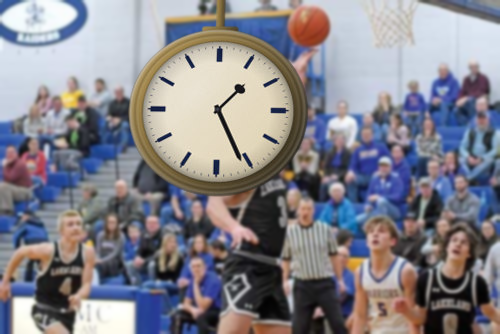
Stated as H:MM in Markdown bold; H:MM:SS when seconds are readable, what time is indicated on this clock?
**1:26**
